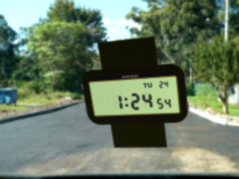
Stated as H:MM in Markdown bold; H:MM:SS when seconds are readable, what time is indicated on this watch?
**1:24:54**
